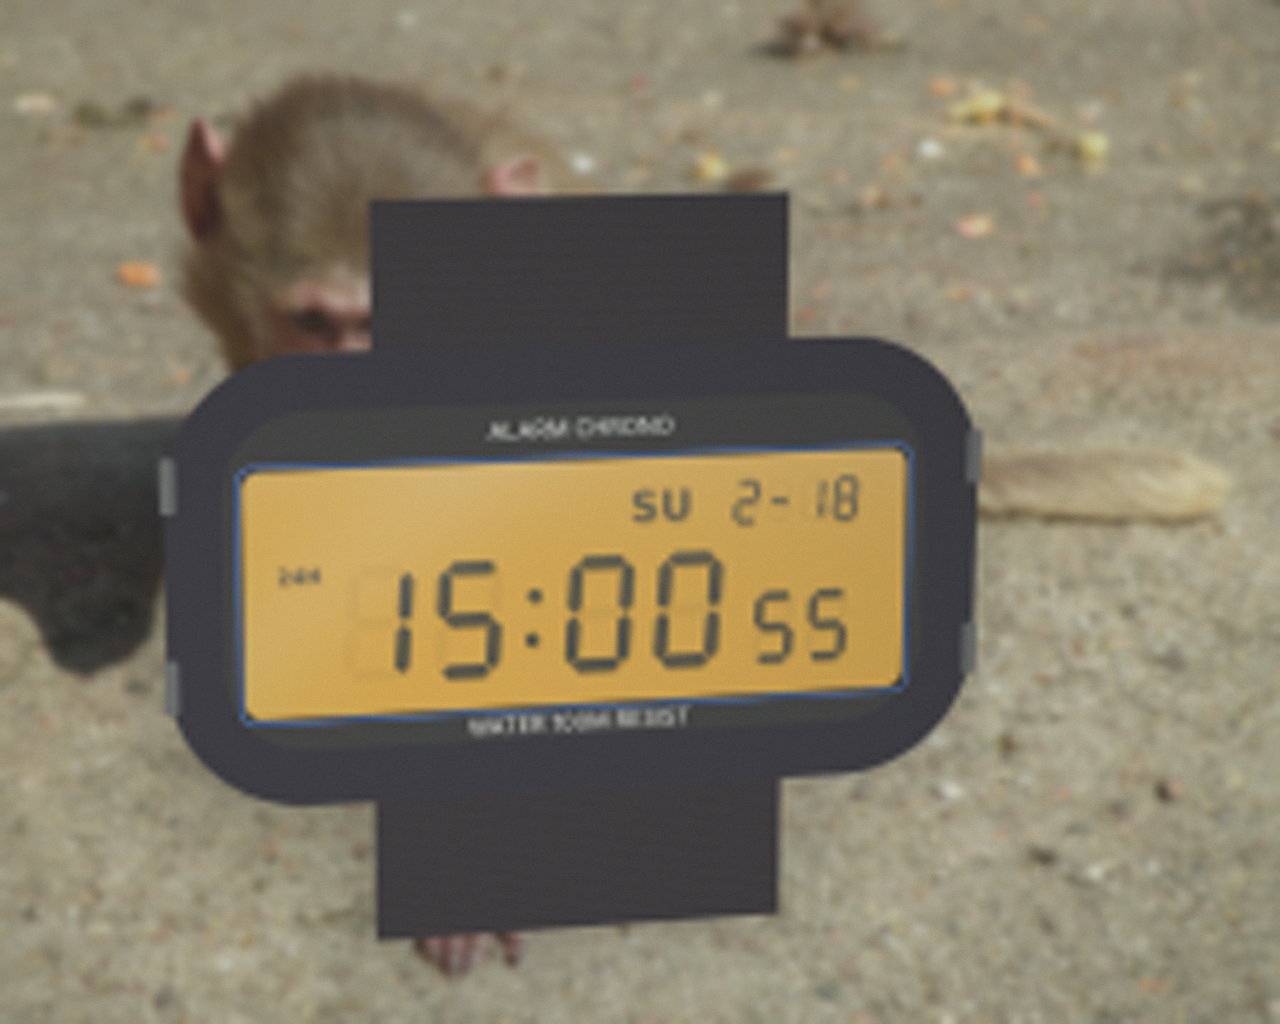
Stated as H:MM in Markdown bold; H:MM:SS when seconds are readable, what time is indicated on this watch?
**15:00:55**
